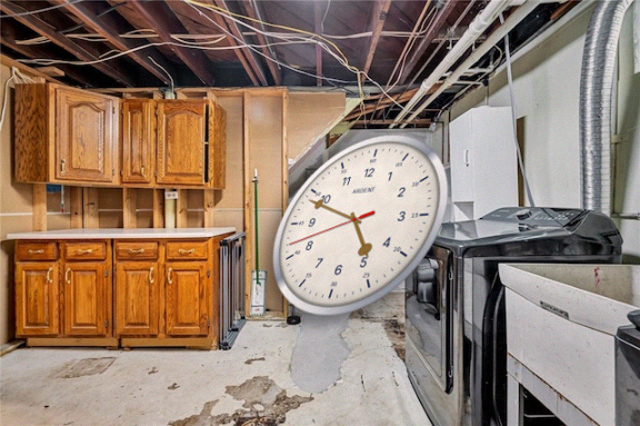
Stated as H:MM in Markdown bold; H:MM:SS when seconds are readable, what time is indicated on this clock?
**4:48:42**
